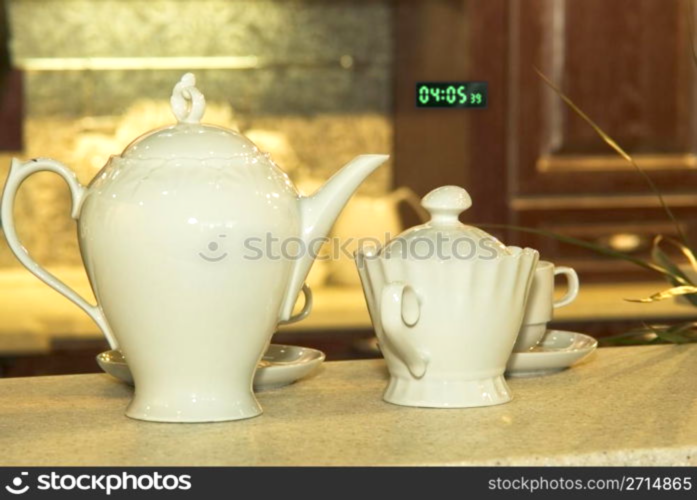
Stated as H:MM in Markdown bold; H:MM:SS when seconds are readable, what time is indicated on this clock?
**4:05**
